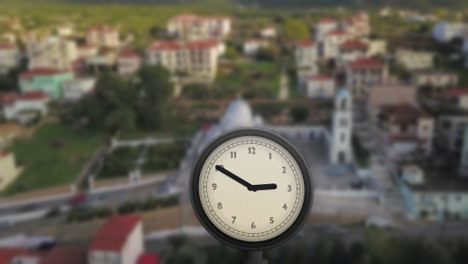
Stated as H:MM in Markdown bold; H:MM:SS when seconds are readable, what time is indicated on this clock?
**2:50**
